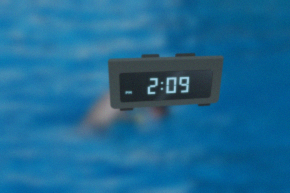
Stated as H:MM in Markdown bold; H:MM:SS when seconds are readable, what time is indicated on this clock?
**2:09**
